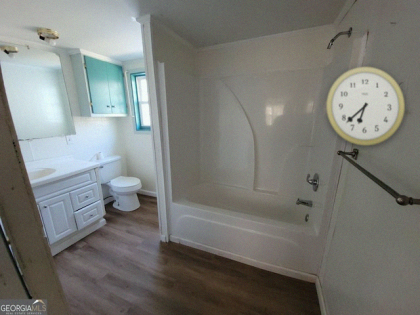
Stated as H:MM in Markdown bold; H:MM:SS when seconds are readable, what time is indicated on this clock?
**6:38**
